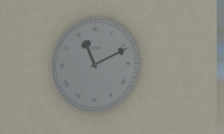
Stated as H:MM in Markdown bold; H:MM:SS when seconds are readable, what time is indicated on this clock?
**11:11**
